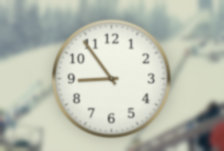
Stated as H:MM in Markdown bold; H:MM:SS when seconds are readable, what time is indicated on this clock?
**8:54**
